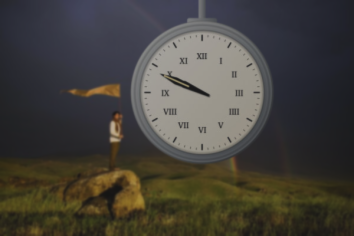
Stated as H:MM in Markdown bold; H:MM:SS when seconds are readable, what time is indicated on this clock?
**9:49**
